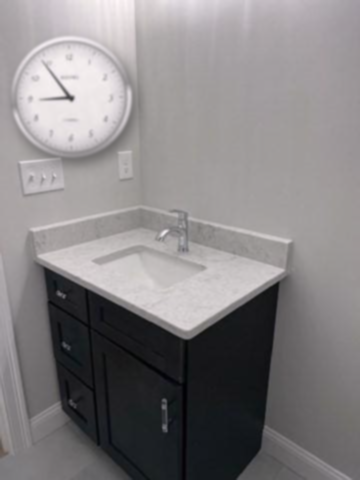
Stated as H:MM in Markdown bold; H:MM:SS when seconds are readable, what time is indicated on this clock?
**8:54**
